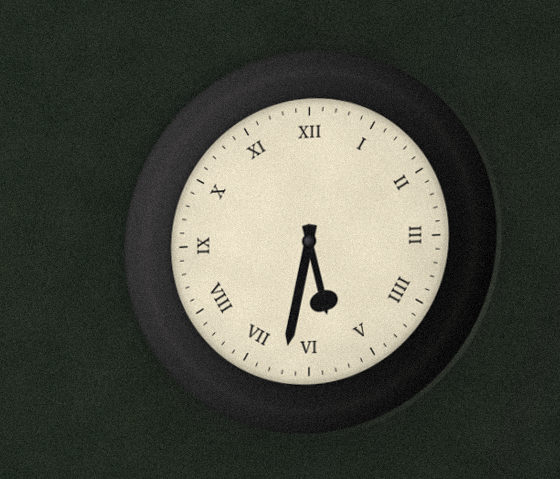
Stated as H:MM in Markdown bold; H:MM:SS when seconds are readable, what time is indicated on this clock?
**5:32**
